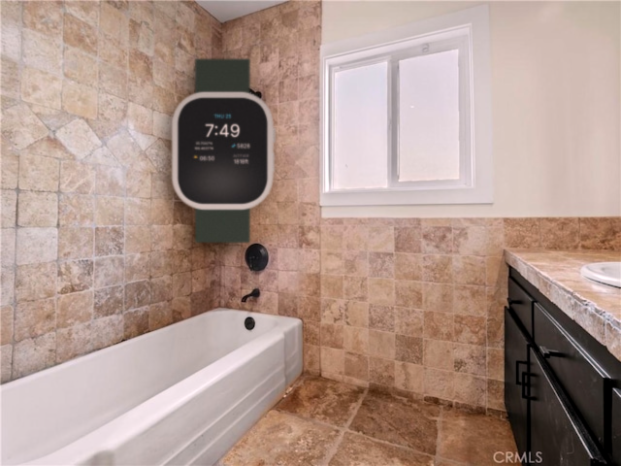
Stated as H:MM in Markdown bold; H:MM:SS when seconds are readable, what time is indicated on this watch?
**7:49**
